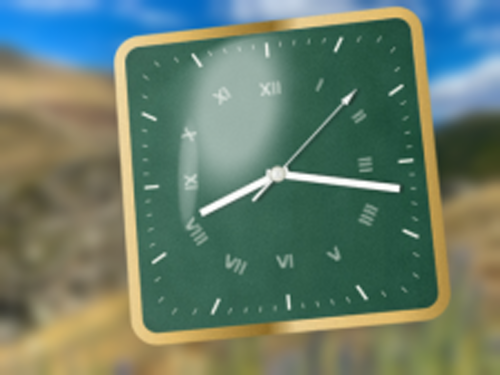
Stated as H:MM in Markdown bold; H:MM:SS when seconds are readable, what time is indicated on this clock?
**8:17:08**
